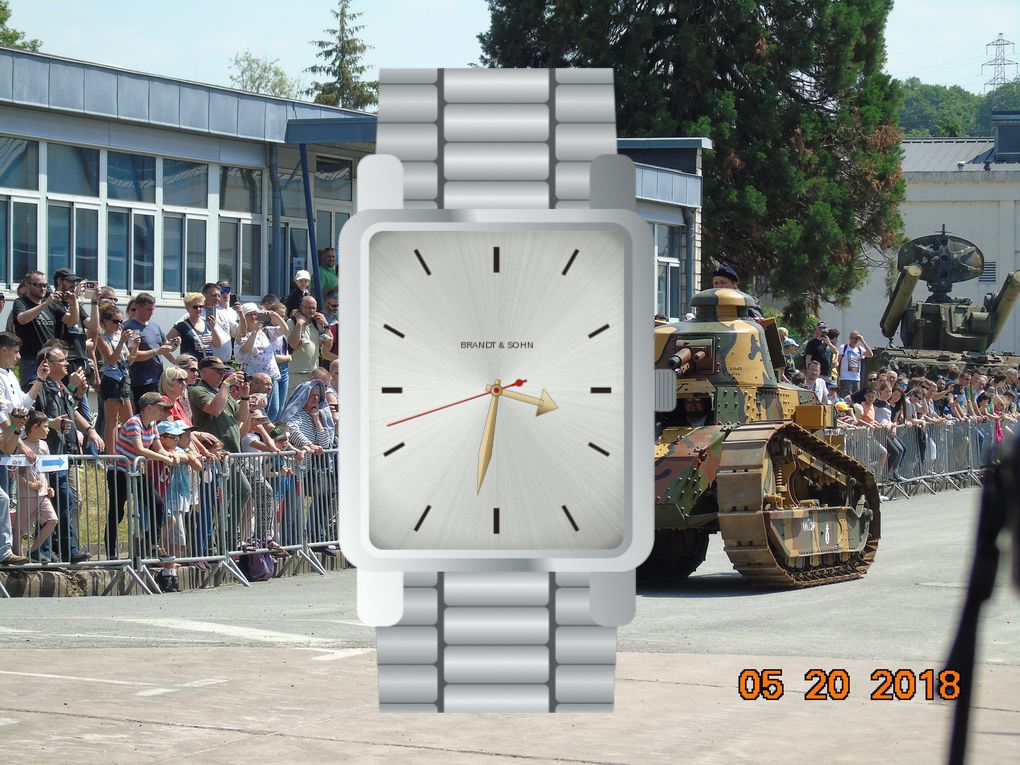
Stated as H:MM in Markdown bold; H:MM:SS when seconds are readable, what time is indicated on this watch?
**3:31:42**
